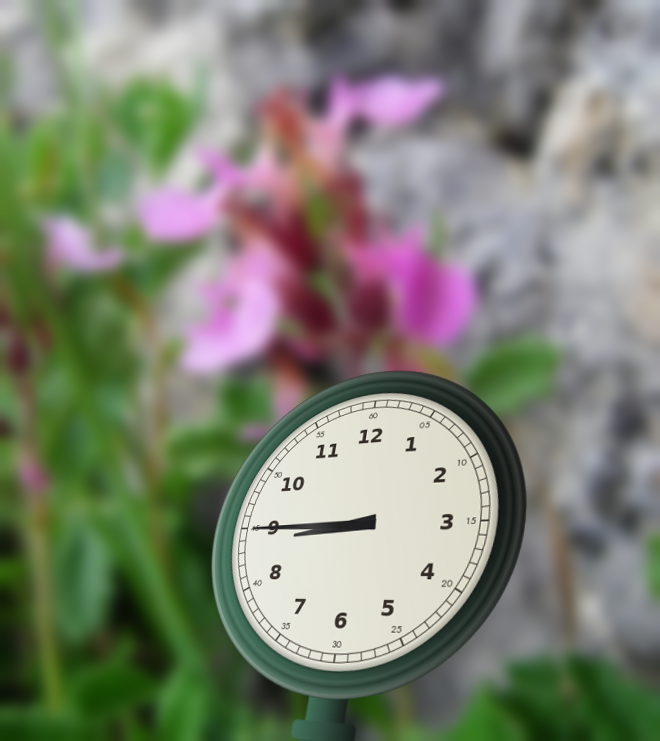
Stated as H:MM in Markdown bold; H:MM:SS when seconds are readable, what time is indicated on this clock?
**8:45**
